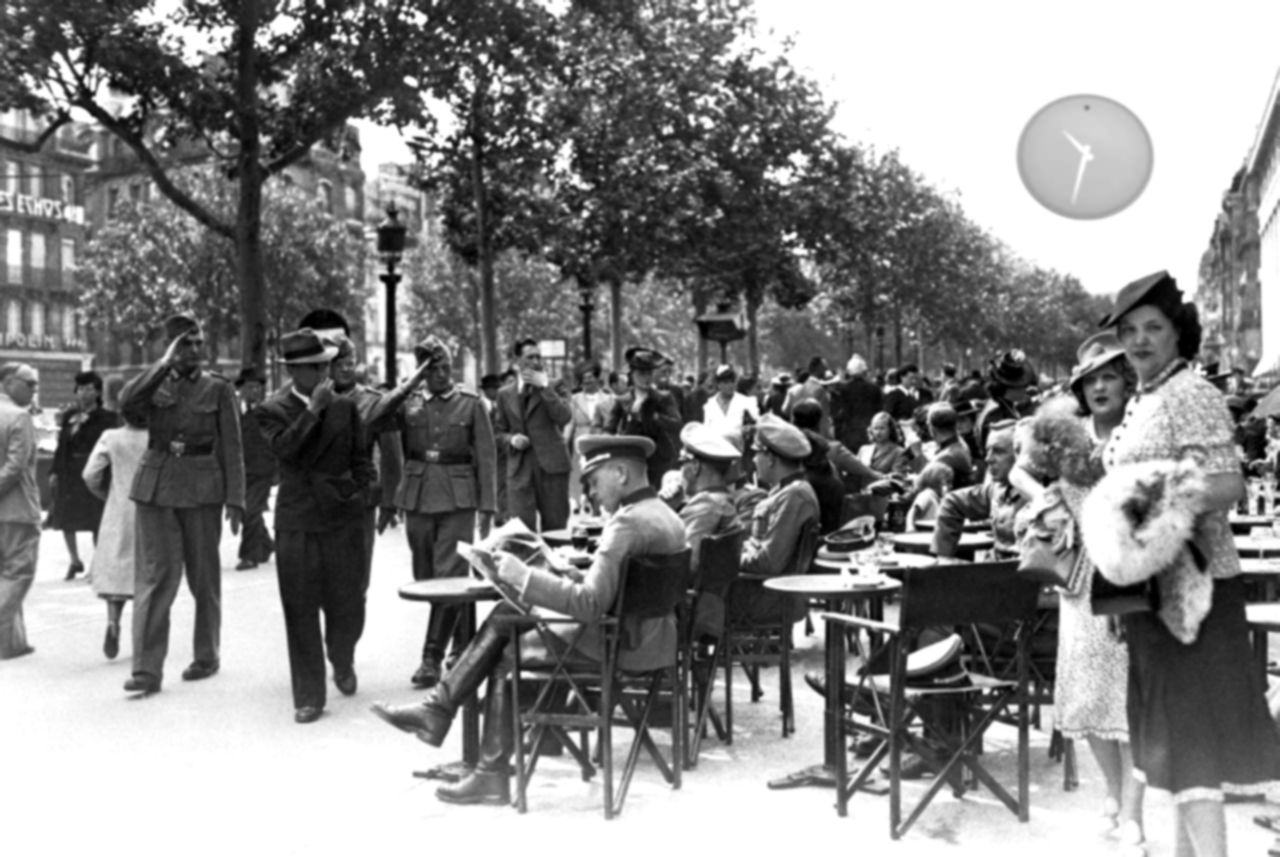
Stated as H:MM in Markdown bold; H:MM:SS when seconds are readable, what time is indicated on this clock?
**10:32**
